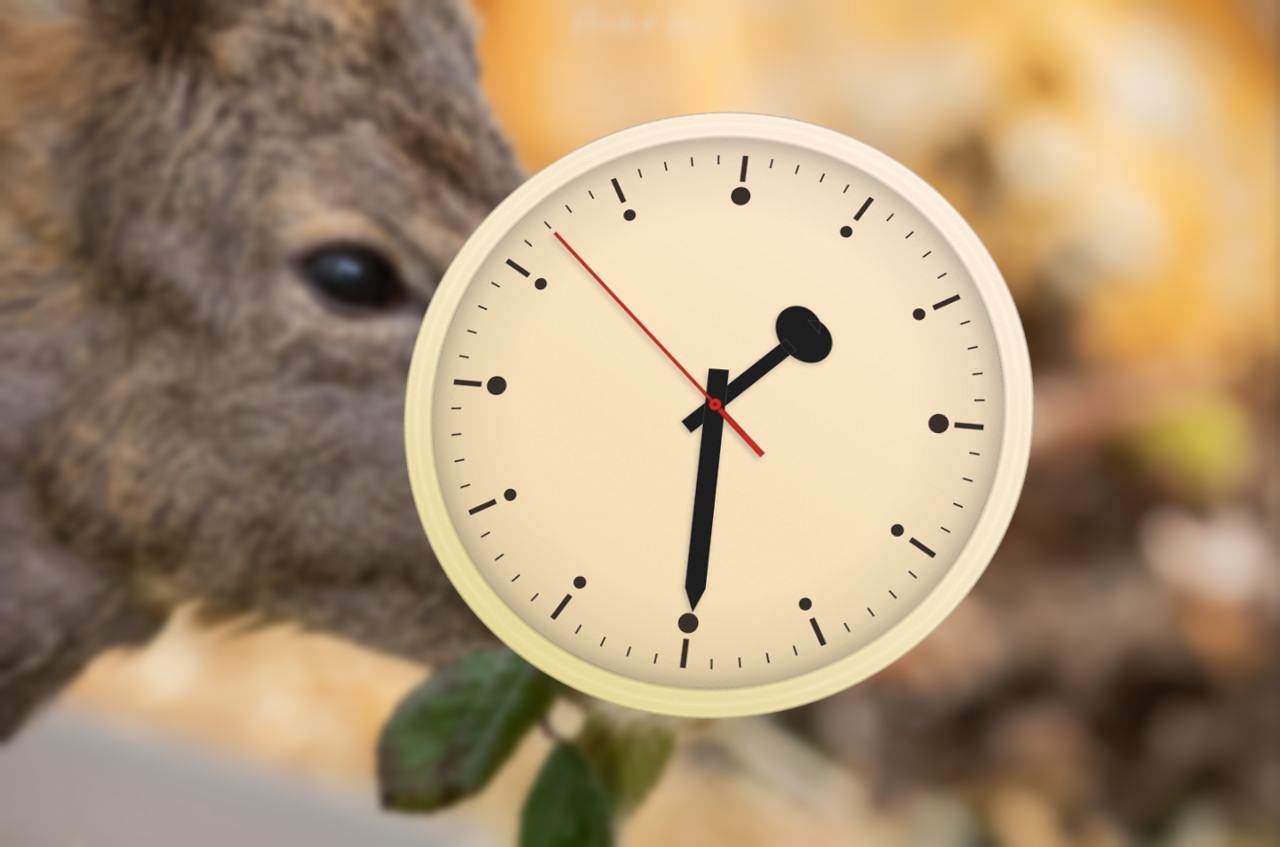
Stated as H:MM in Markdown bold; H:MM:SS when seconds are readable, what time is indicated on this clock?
**1:29:52**
